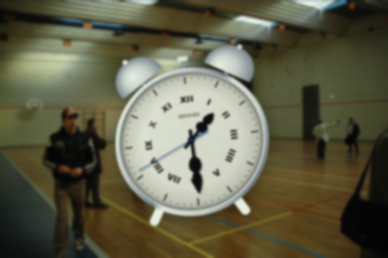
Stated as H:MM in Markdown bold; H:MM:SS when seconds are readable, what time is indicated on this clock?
**1:29:41**
